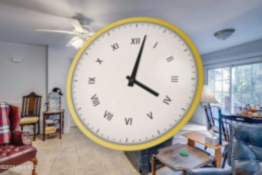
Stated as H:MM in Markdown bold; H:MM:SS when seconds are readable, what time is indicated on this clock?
**4:02**
